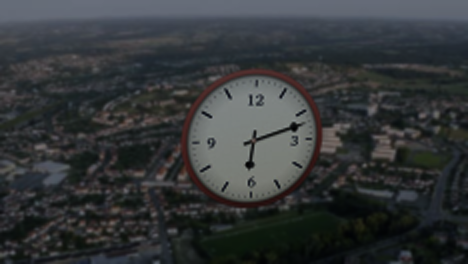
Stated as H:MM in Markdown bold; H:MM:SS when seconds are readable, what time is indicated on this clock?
**6:12**
